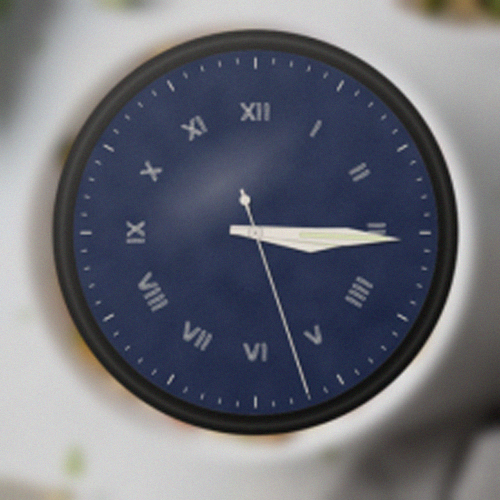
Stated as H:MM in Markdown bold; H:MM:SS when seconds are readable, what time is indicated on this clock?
**3:15:27**
